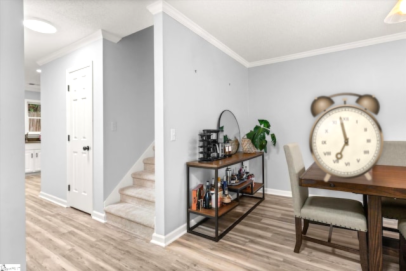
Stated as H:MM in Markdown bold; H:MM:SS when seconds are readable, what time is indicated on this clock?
**6:58**
